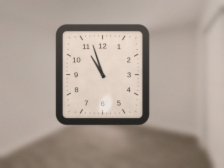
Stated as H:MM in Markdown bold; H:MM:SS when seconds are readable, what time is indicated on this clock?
**10:57**
